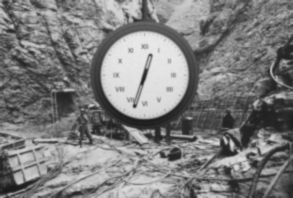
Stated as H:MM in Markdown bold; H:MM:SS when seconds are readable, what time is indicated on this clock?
**12:33**
